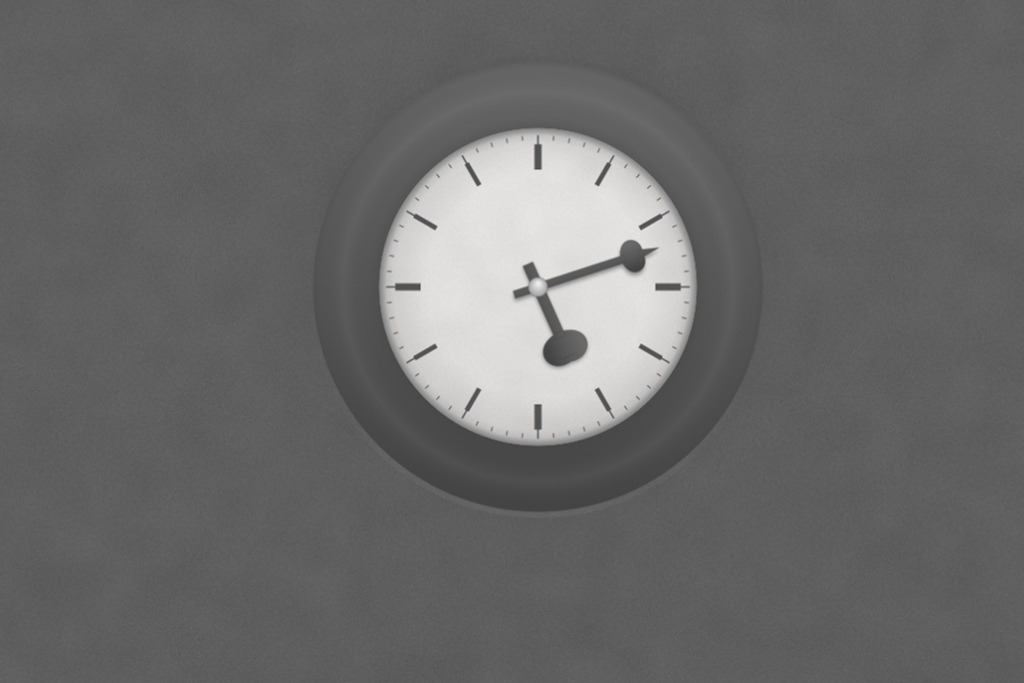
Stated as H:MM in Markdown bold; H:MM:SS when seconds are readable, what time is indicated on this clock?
**5:12**
